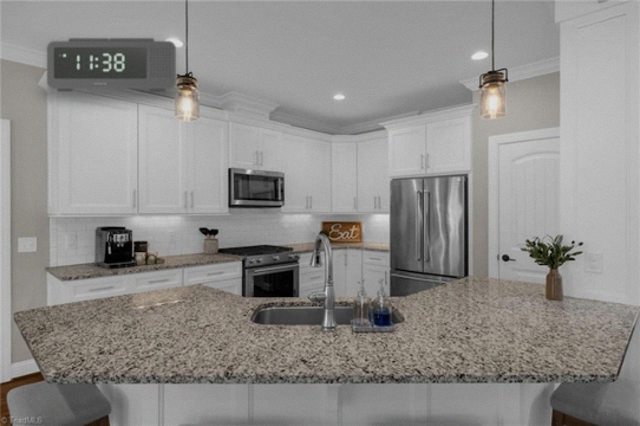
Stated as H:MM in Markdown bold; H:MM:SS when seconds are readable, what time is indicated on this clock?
**11:38**
